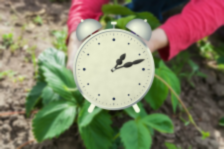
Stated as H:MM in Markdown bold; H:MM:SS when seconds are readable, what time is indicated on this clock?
**1:12**
